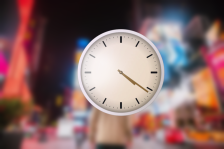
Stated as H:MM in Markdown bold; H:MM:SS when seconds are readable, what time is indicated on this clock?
**4:21**
